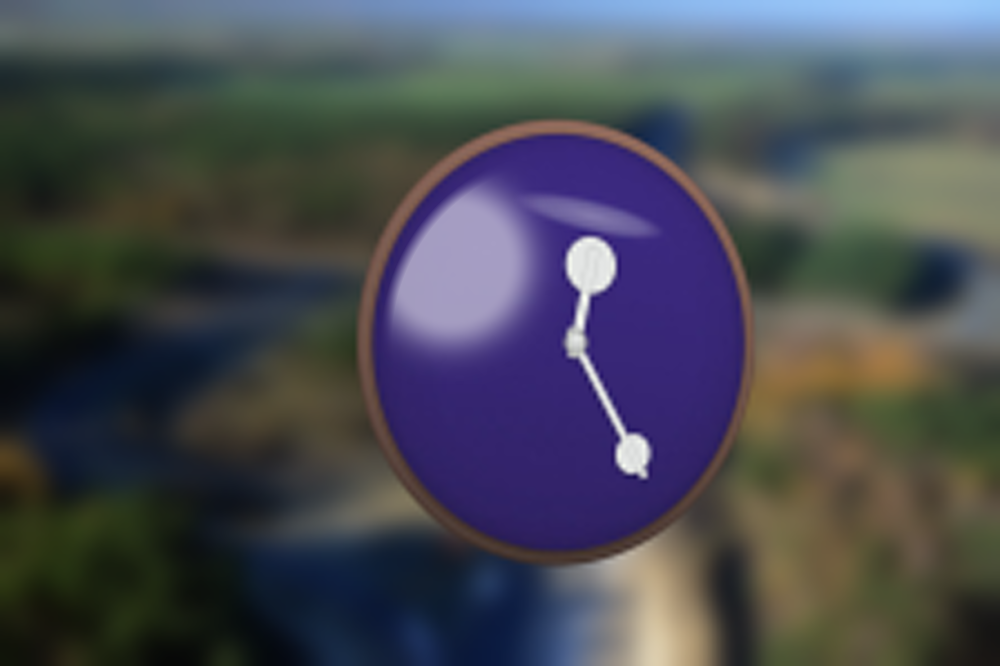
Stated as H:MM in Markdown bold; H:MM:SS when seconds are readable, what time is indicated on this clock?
**12:25**
